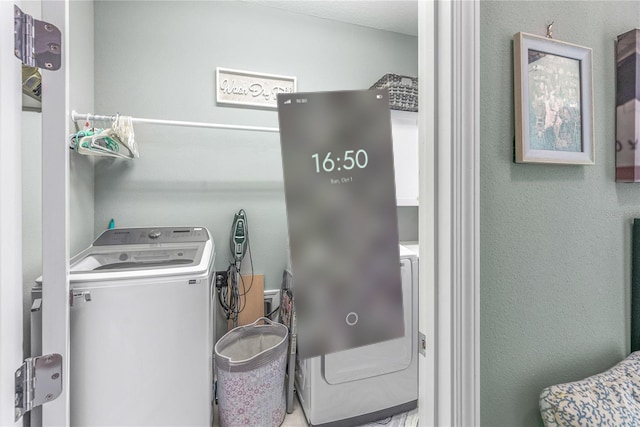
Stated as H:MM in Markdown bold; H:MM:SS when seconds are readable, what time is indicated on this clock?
**16:50**
